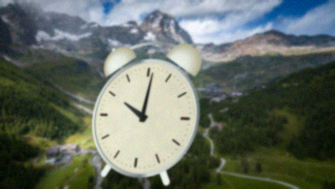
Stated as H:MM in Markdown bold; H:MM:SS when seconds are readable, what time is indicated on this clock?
**10:01**
